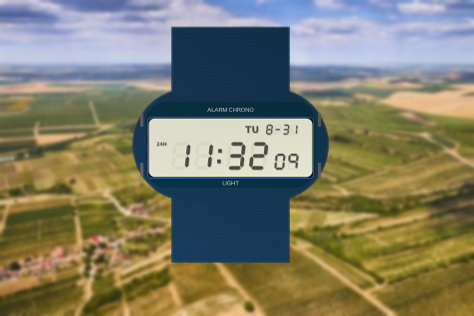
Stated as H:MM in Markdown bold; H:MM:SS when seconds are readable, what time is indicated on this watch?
**11:32:09**
